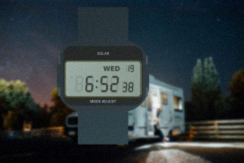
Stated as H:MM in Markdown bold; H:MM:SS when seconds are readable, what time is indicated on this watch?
**6:52:38**
